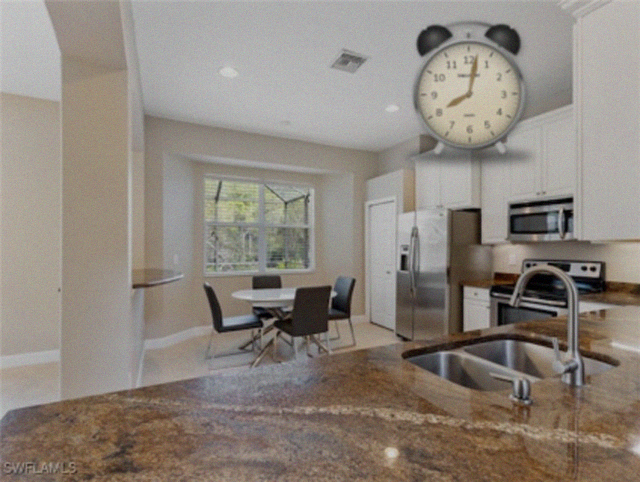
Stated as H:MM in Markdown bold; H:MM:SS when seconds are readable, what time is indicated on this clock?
**8:02**
